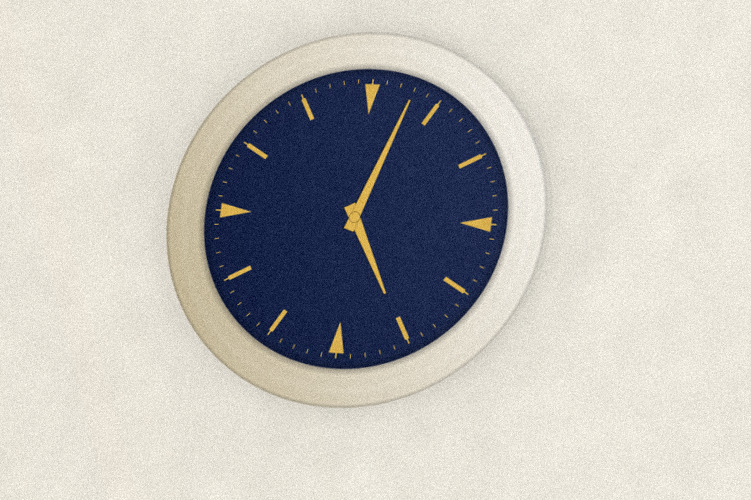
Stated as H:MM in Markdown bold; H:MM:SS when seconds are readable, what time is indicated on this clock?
**5:03**
